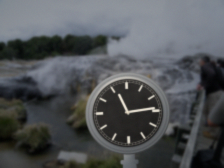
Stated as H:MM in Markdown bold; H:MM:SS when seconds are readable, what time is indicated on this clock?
**11:14**
